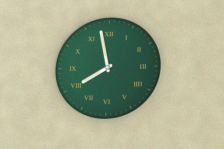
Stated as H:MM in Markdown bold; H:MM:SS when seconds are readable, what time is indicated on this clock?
**7:58**
